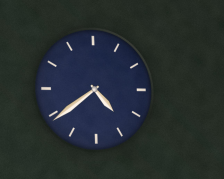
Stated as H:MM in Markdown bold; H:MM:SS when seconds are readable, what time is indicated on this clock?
**4:39**
